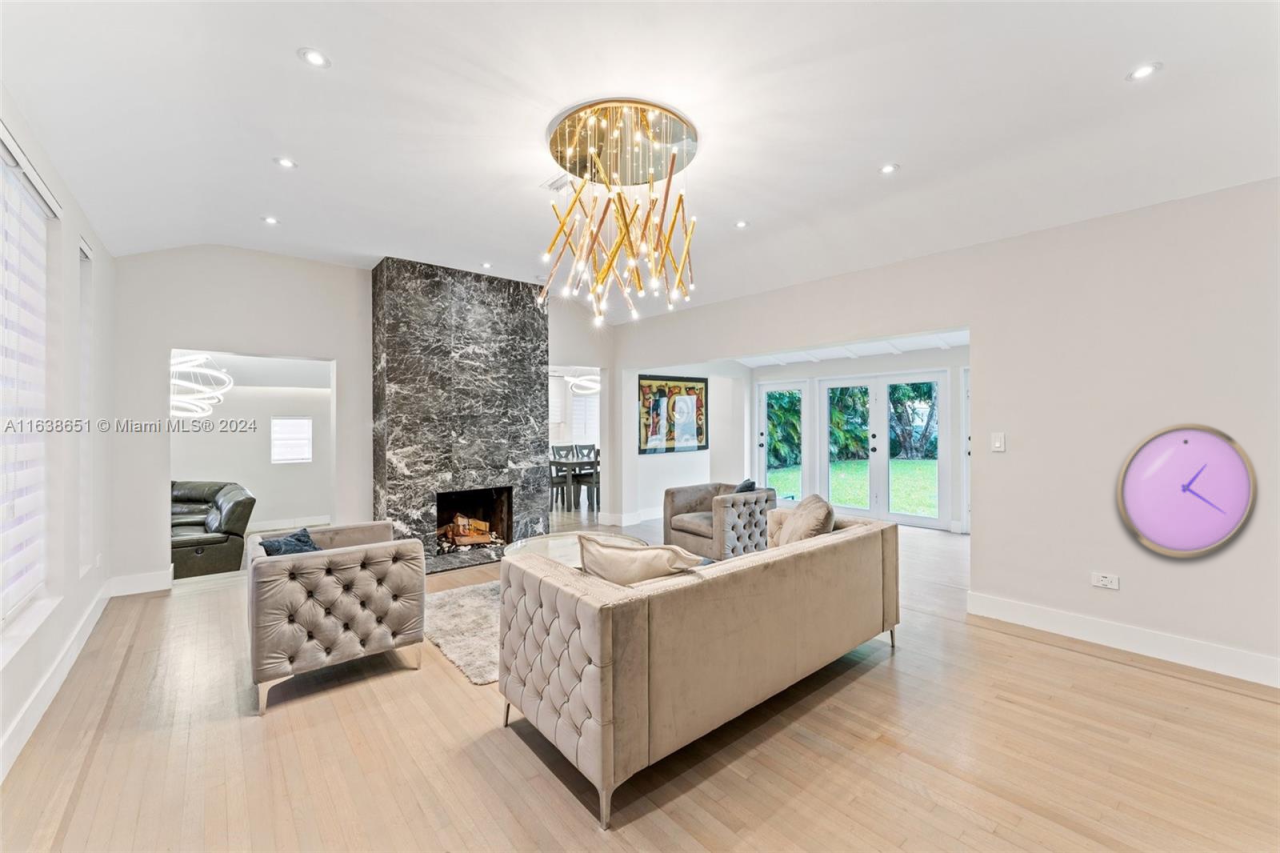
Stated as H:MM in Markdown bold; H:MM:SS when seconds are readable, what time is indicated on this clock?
**1:21**
